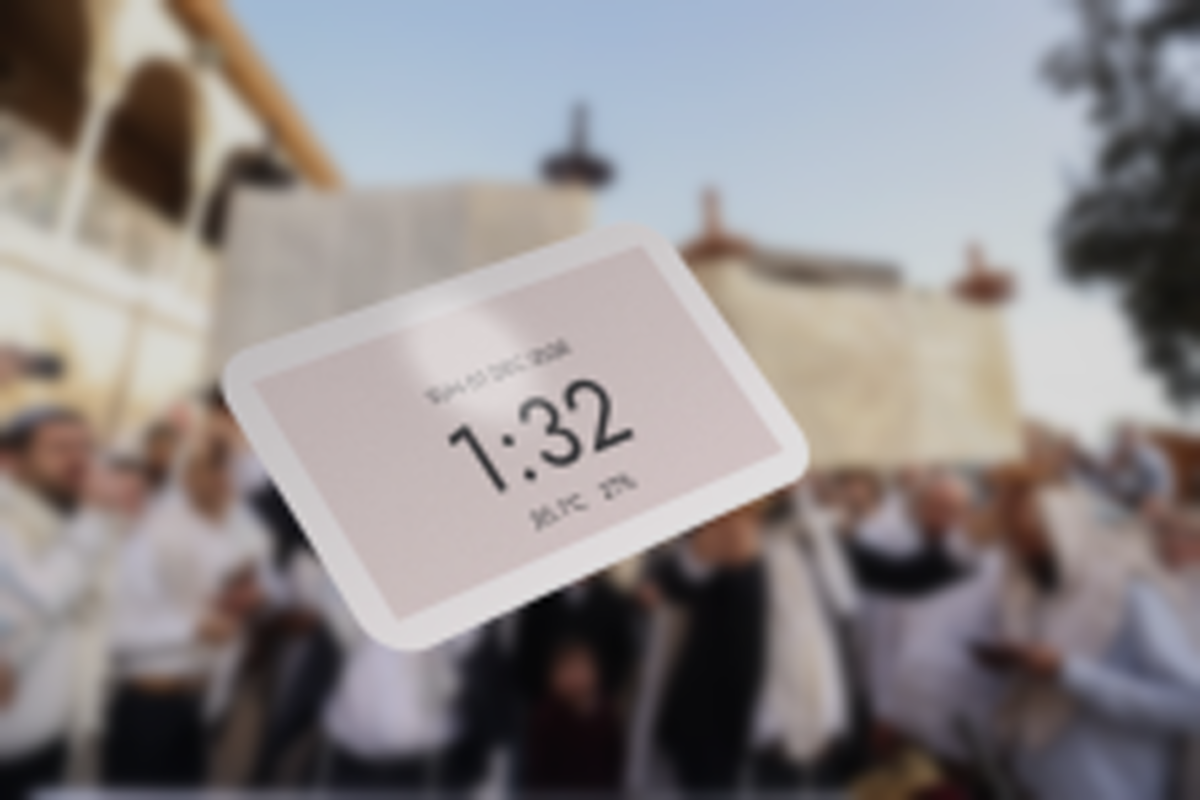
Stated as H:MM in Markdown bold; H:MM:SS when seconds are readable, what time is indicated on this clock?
**1:32**
